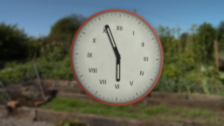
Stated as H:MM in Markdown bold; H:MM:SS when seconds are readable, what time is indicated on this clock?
**5:56**
